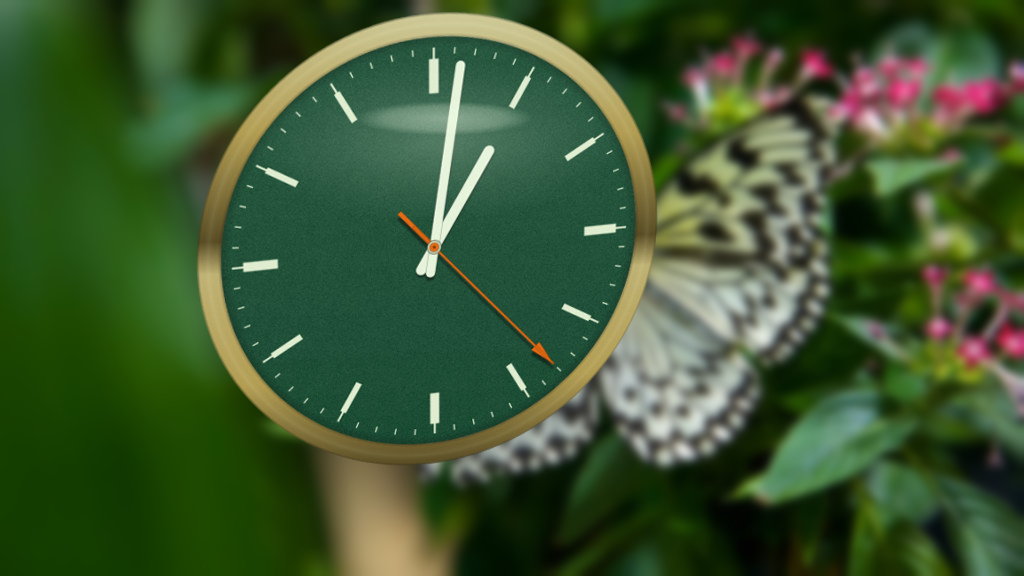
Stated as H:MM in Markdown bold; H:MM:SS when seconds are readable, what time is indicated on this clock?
**1:01:23**
